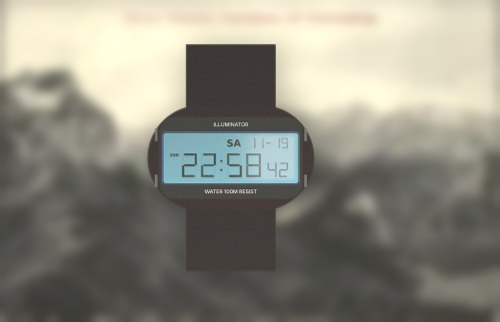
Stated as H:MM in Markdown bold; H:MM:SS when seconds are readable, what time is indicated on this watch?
**22:58:42**
